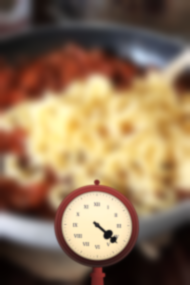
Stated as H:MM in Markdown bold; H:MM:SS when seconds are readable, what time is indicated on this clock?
**4:22**
